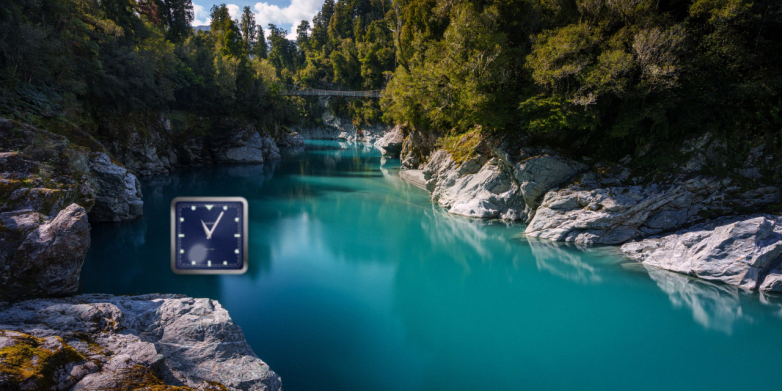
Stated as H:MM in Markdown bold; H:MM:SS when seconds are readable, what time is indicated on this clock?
**11:05**
